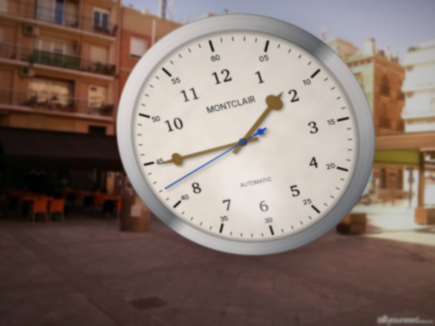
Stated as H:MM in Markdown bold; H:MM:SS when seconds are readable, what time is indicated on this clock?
**1:44:42**
